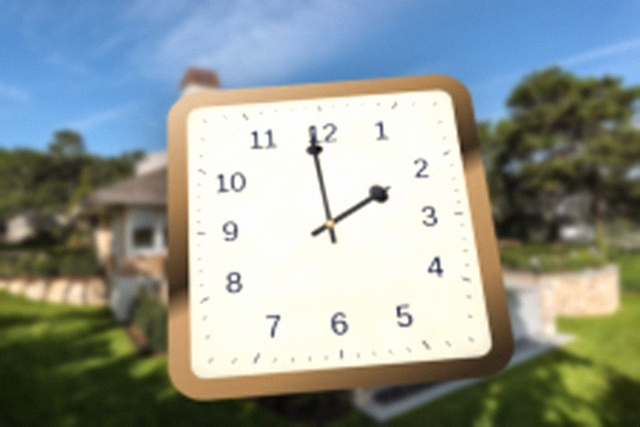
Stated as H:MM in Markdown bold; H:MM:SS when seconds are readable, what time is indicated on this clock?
**1:59**
